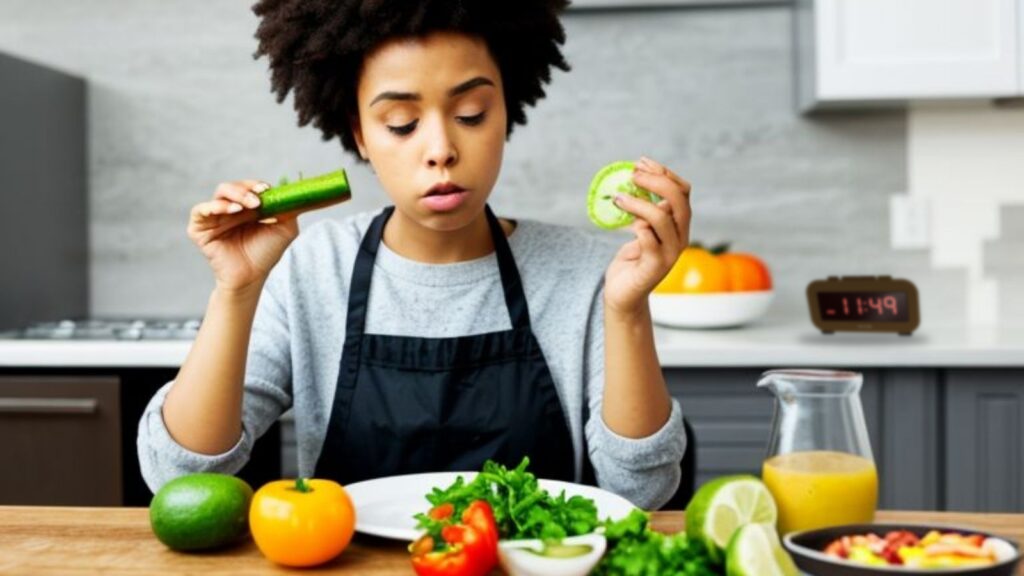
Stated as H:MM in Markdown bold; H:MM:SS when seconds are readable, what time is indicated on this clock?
**11:49**
